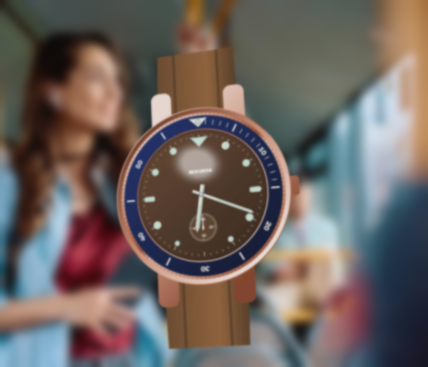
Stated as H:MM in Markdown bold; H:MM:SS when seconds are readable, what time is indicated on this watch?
**6:19**
